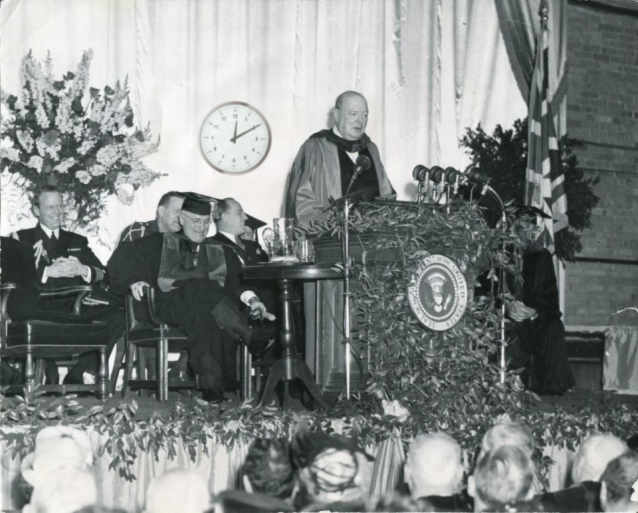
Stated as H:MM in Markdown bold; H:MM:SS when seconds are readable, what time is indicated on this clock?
**12:10**
